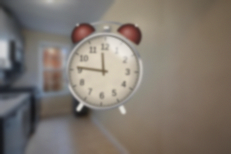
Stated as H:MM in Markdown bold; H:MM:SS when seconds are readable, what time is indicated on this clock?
**11:46**
